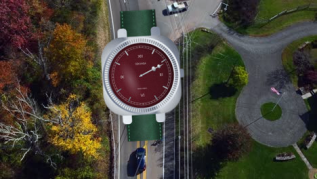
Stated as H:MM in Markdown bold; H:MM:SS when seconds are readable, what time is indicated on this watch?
**2:11**
